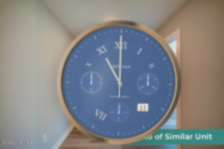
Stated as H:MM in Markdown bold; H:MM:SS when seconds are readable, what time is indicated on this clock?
**11:00**
